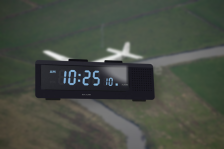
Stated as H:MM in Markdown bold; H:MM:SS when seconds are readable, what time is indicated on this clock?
**10:25:10**
